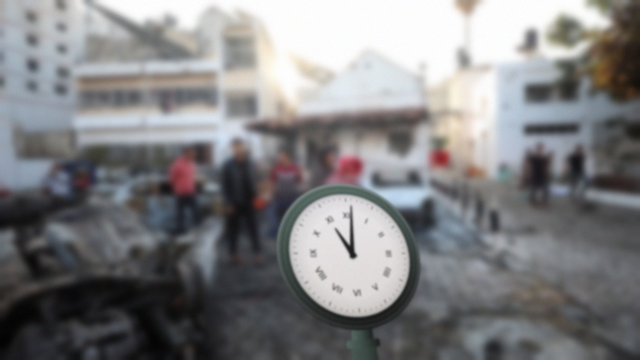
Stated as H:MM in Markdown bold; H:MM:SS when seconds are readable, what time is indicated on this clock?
**11:01**
